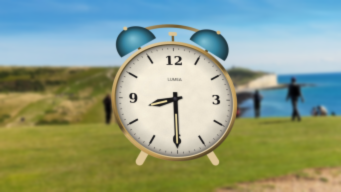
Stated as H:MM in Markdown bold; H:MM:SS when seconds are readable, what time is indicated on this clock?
**8:30**
